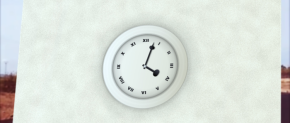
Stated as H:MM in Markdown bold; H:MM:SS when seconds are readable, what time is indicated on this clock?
**4:03**
